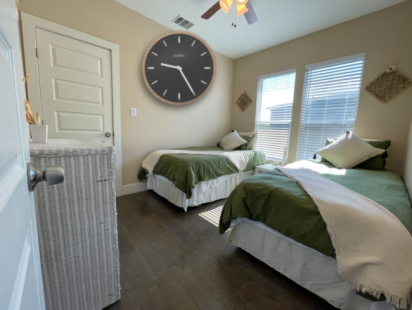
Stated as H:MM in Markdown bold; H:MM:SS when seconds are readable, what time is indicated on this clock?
**9:25**
